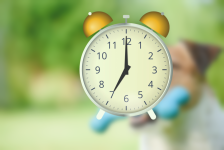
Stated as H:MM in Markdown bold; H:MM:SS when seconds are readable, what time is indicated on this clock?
**7:00**
